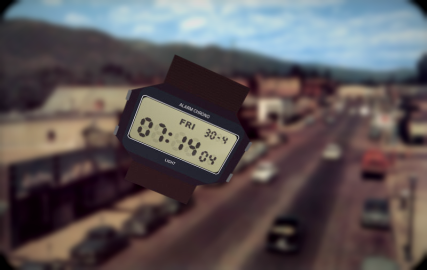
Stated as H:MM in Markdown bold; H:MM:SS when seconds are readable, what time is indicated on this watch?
**7:14:04**
